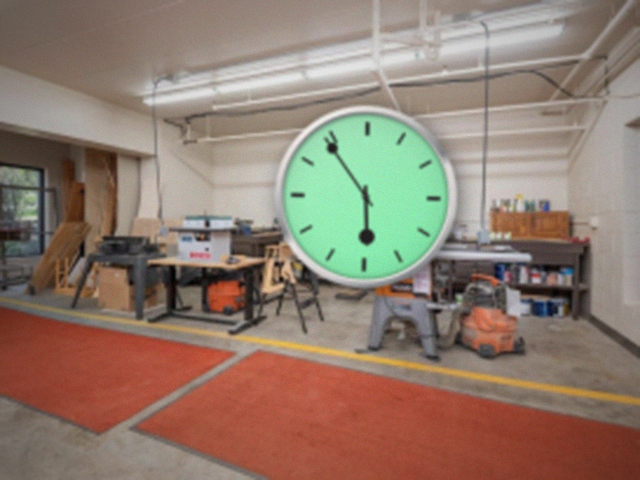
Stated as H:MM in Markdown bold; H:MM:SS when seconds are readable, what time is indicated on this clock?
**5:54**
